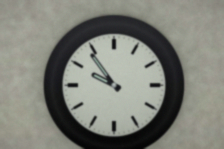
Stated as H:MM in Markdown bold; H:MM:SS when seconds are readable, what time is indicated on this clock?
**9:54**
